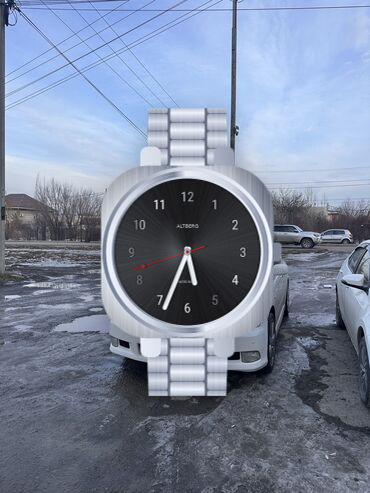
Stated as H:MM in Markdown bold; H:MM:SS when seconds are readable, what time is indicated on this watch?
**5:33:42**
